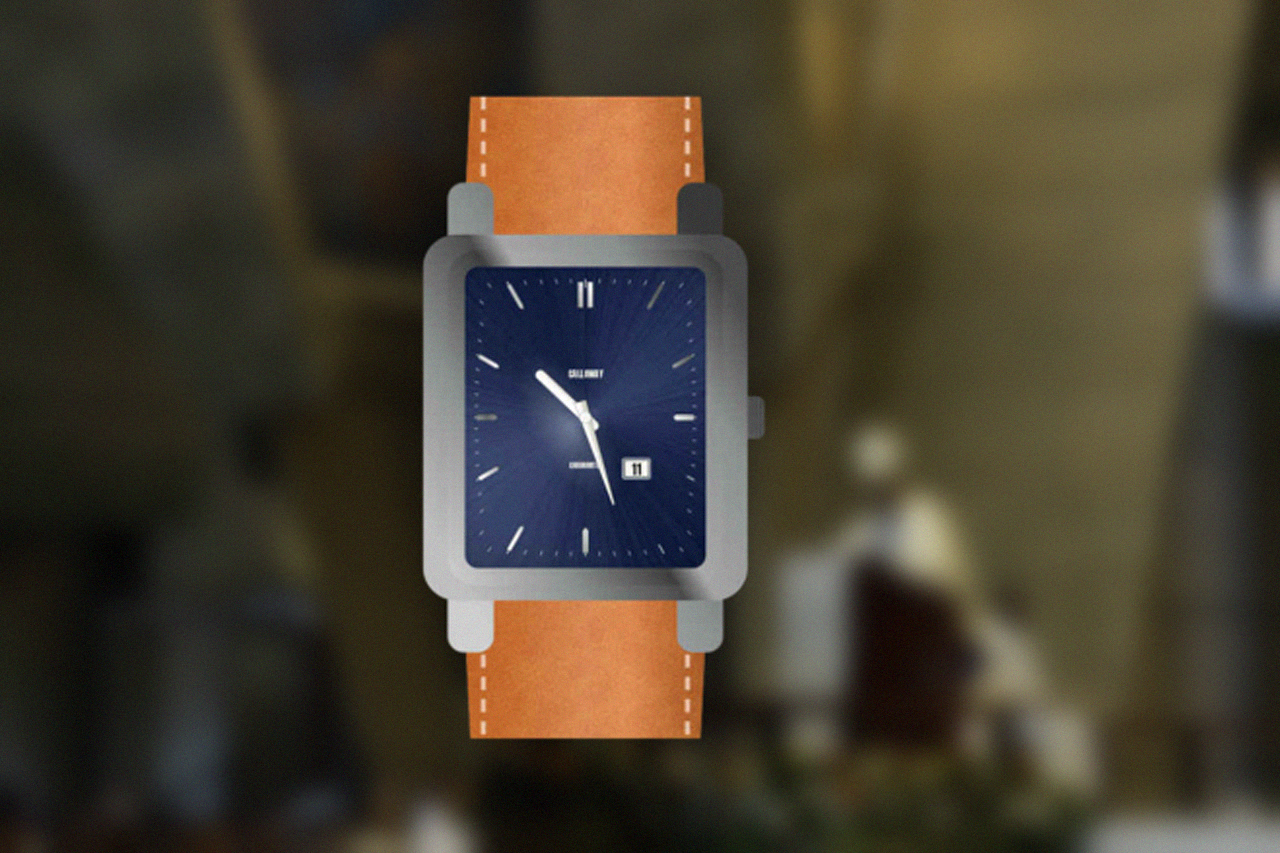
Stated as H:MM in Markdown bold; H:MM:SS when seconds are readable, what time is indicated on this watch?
**10:27**
